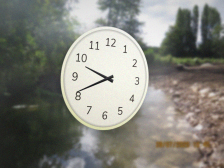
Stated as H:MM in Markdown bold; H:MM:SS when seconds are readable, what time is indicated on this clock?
**9:41**
